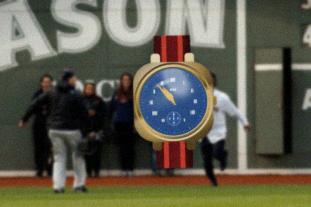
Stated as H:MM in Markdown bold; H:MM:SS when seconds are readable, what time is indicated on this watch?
**10:53**
